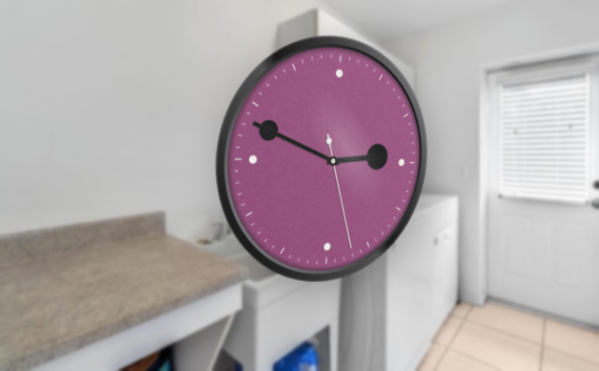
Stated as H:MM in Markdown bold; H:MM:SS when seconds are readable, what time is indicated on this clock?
**2:48:27**
